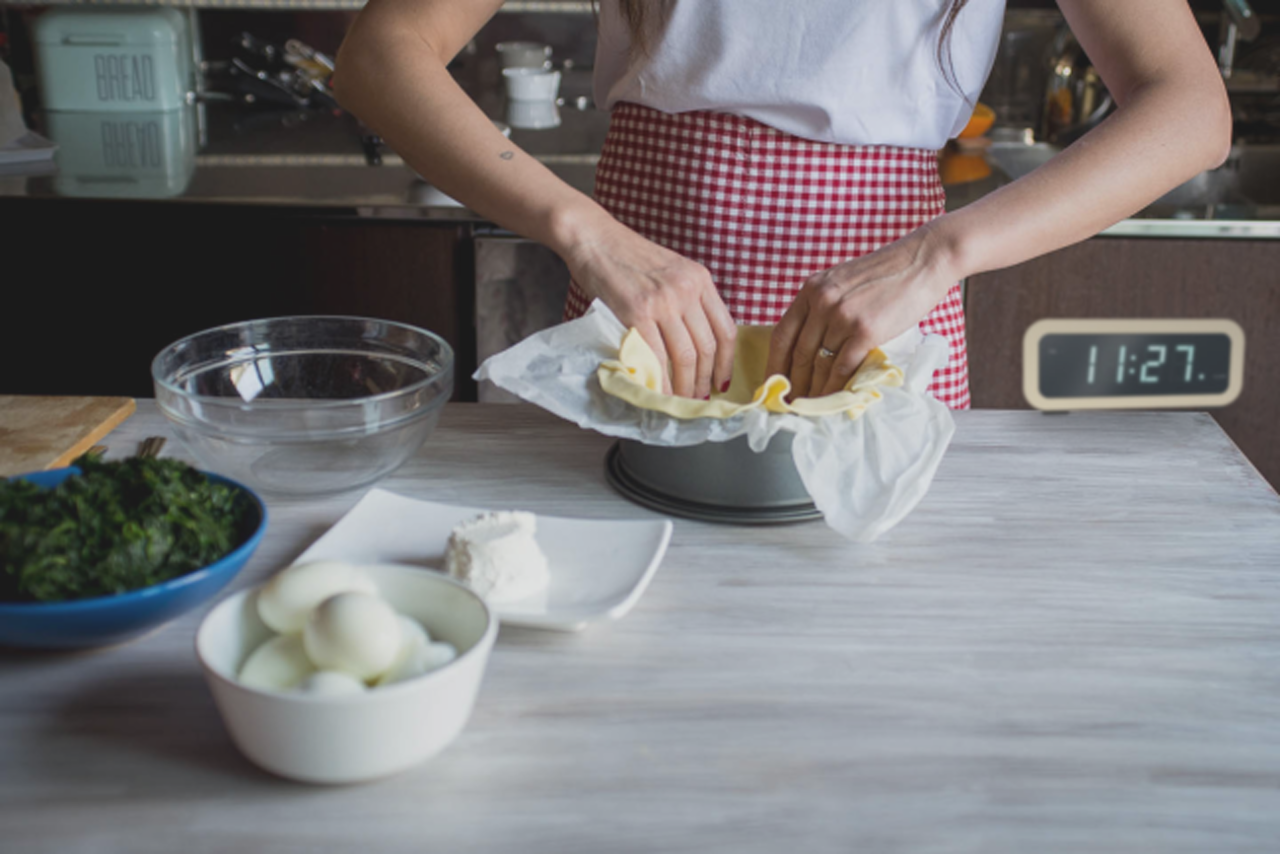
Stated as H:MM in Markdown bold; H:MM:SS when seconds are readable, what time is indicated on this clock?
**11:27**
